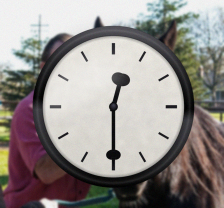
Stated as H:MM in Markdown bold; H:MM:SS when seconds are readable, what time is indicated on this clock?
**12:30**
